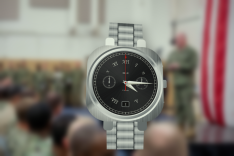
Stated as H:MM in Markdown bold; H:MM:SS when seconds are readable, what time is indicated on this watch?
**4:15**
